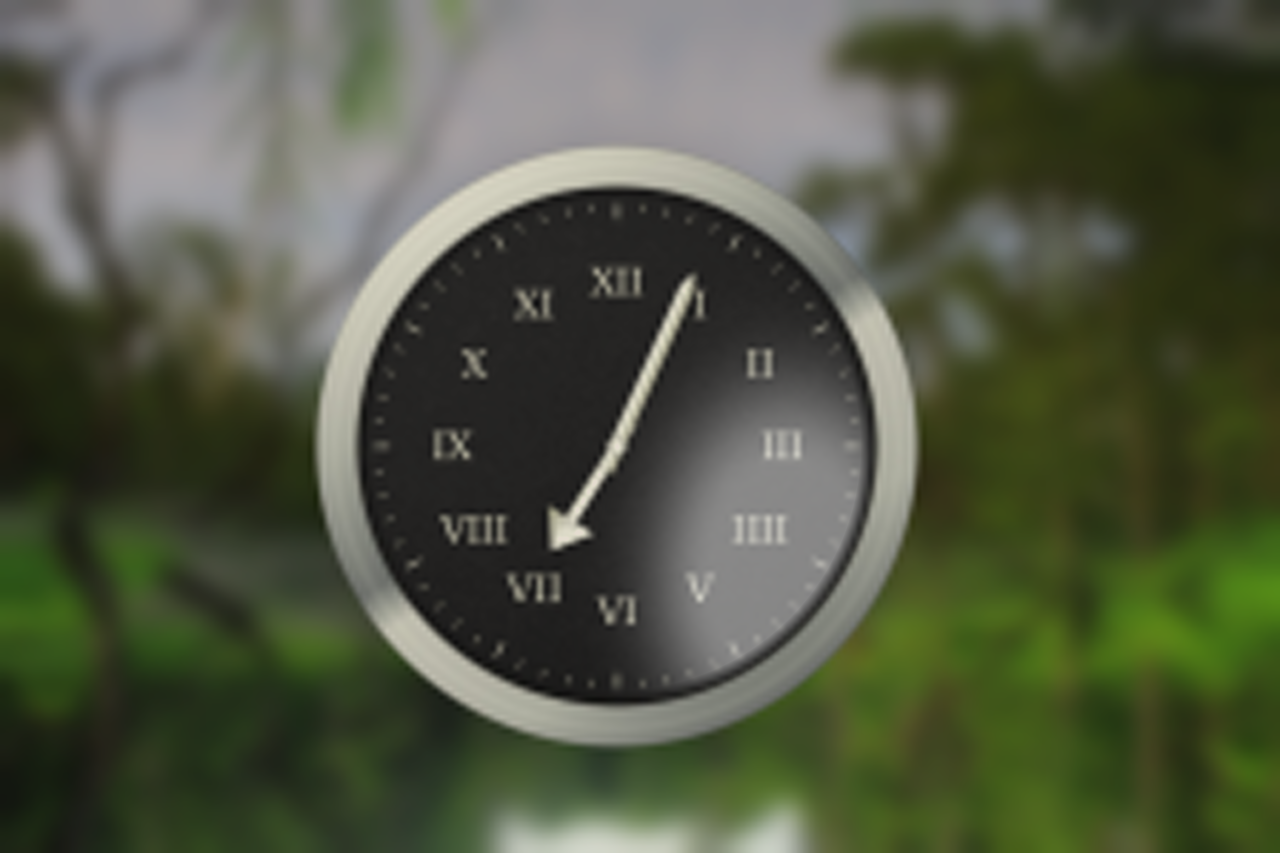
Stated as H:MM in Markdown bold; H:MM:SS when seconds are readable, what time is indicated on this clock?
**7:04**
